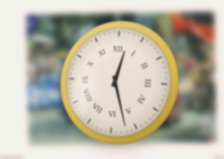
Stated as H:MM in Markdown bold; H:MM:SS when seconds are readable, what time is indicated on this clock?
**12:27**
